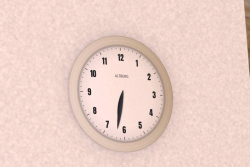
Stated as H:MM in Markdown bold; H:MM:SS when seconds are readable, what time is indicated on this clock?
**6:32**
